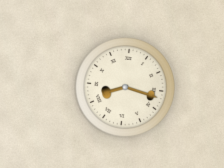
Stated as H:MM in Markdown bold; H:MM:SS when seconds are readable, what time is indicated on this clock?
**8:17**
